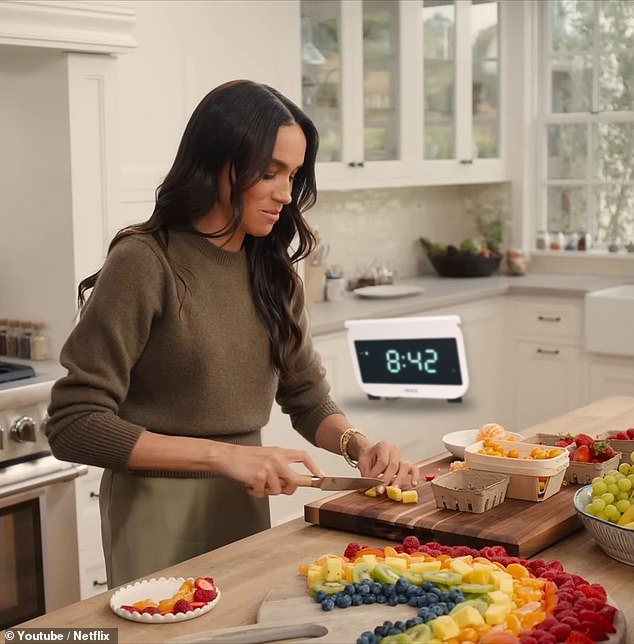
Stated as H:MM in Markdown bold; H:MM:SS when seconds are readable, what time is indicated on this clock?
**8:42**
